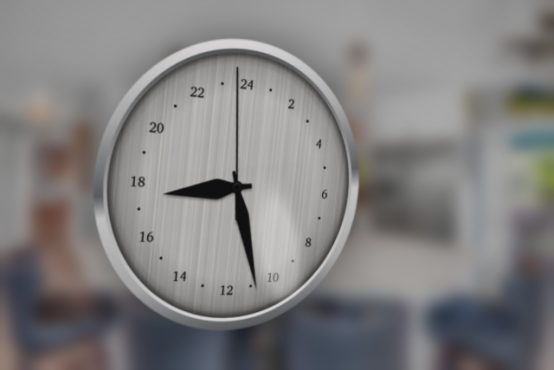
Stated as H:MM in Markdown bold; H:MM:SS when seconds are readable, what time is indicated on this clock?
**17:26:59**
